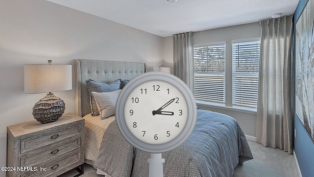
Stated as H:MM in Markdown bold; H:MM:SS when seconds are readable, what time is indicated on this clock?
**3:09**
